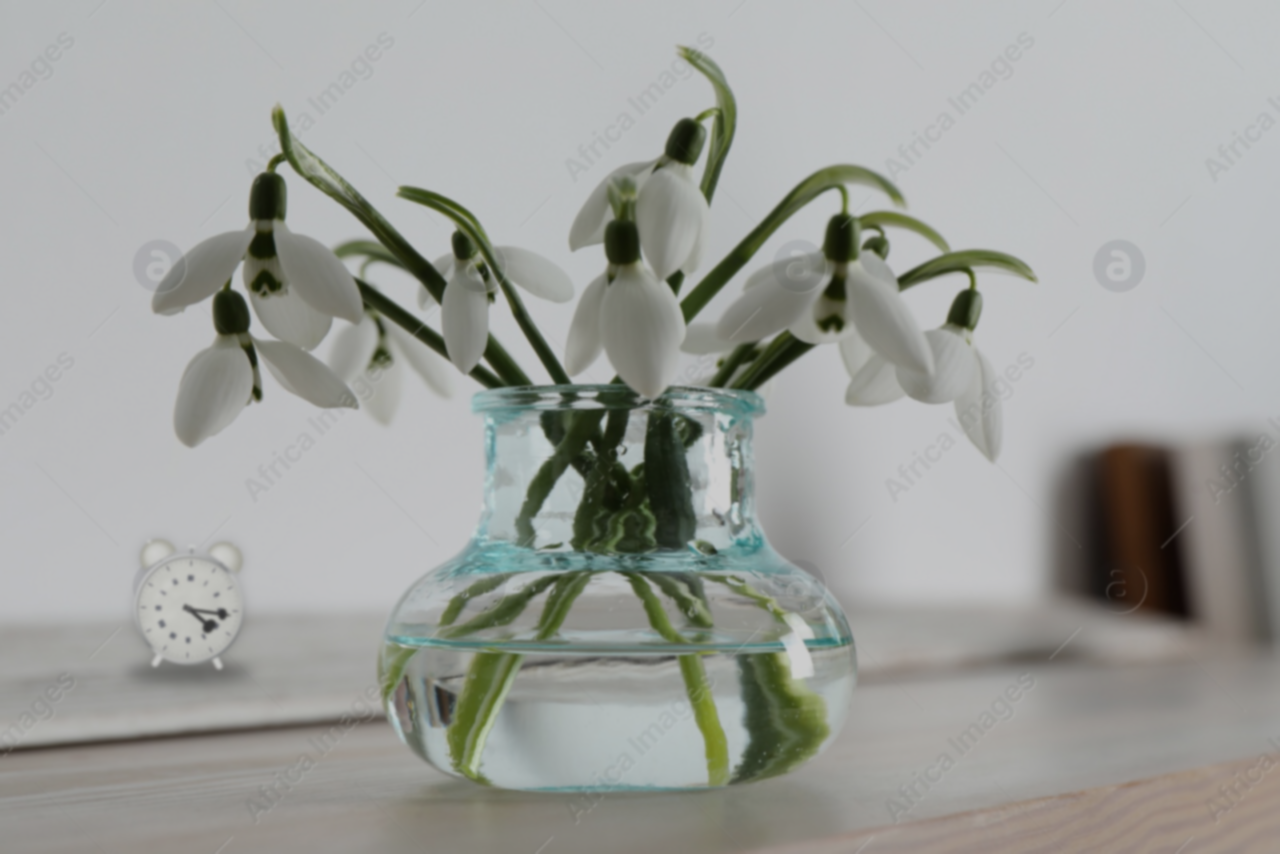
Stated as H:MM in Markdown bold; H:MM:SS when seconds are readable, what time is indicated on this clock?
**4:16**
